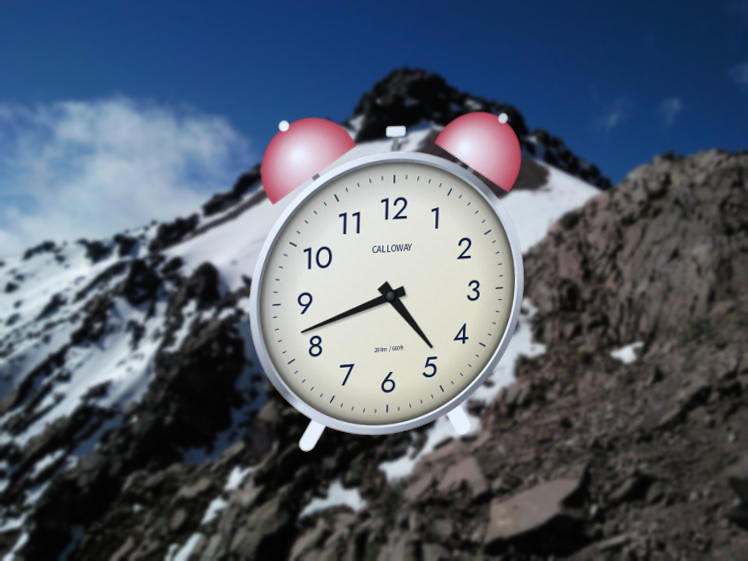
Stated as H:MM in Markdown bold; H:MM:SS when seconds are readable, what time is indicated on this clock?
**4:42**
